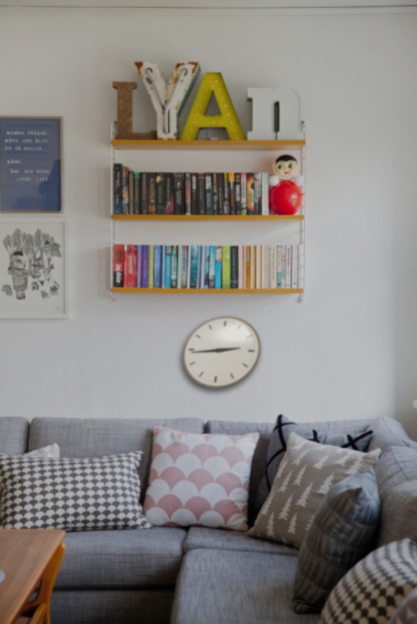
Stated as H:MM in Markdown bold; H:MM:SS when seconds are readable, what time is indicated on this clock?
**2:44**
